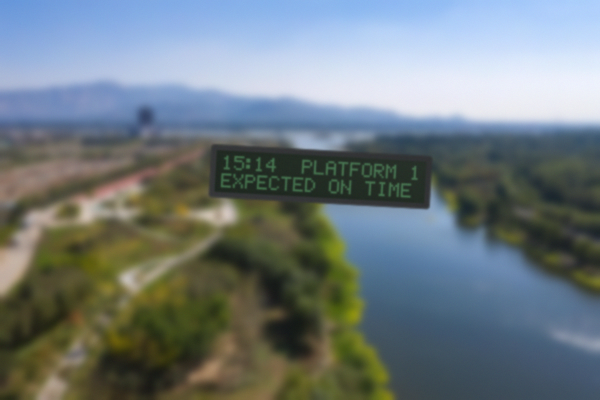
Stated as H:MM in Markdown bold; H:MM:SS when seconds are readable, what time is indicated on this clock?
**15:14**
